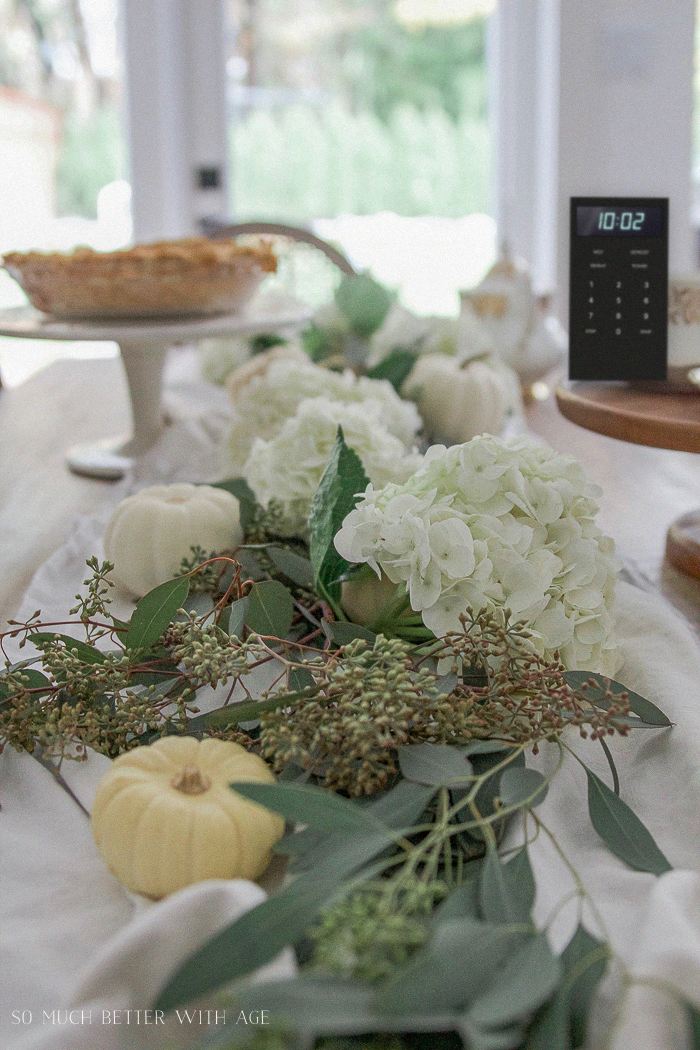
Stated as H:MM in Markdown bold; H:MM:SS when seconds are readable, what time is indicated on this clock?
**10:02**
